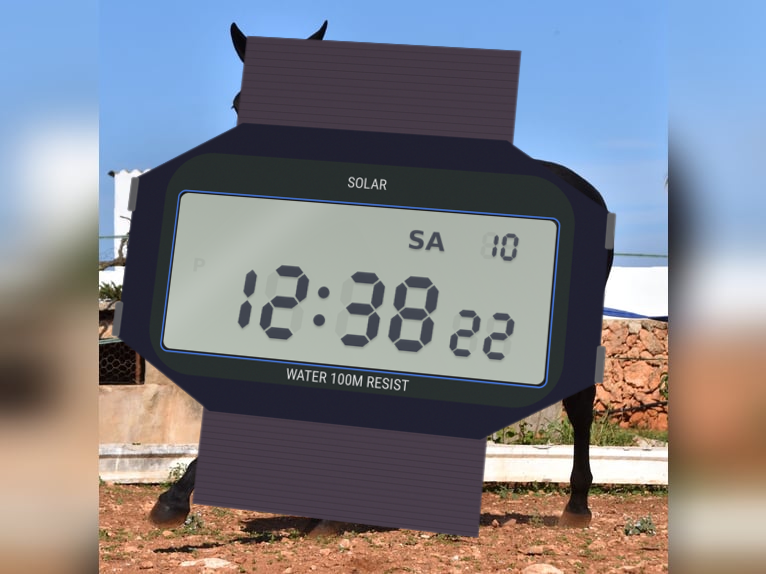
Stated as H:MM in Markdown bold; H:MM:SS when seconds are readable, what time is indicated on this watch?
**12:38:22**
